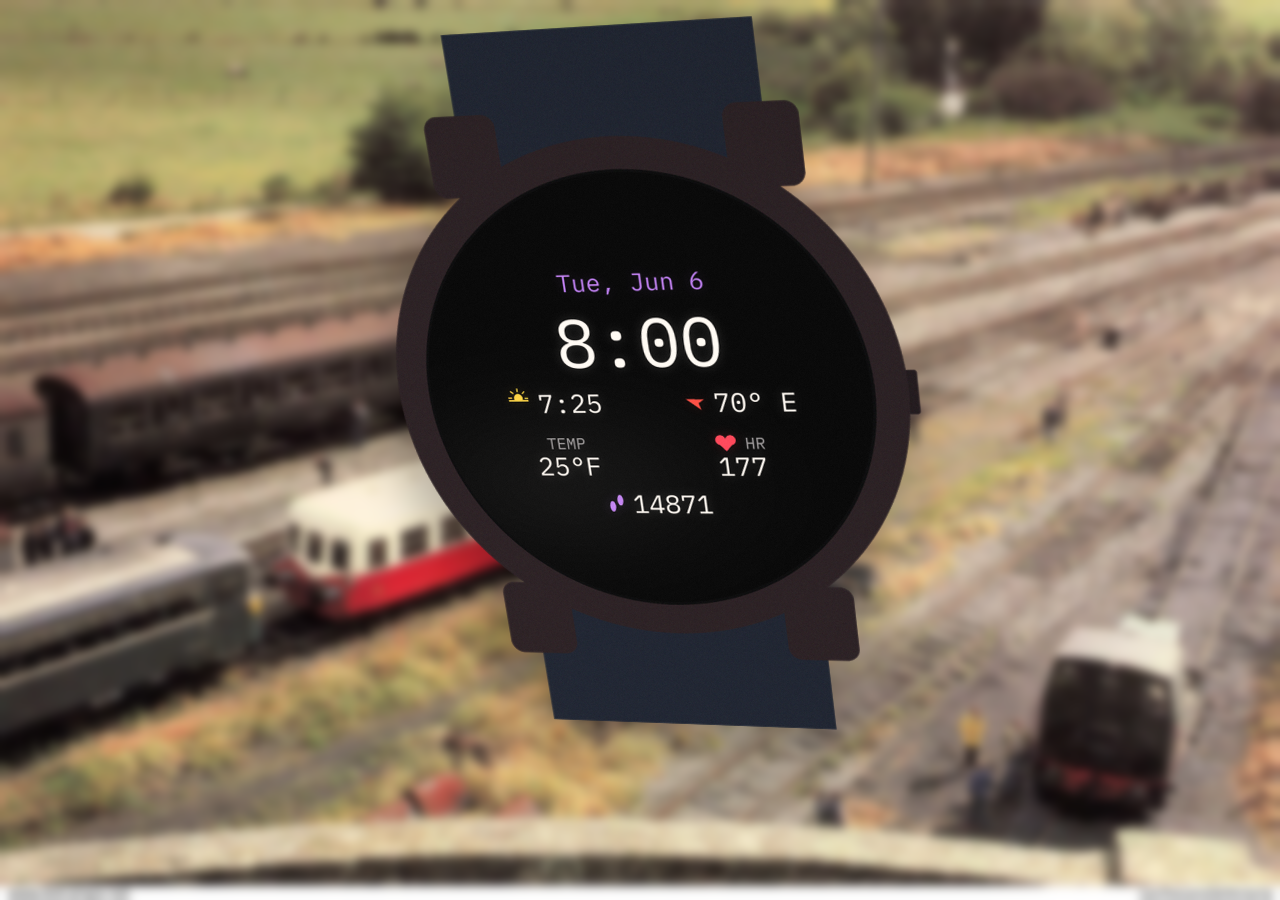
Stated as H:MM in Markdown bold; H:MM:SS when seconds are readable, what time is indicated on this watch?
**8:00**
